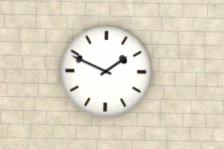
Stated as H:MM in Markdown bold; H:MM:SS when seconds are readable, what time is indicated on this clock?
**1:49**
